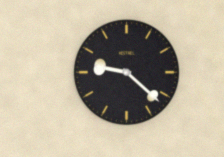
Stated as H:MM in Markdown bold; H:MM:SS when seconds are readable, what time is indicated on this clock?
**9:22**
